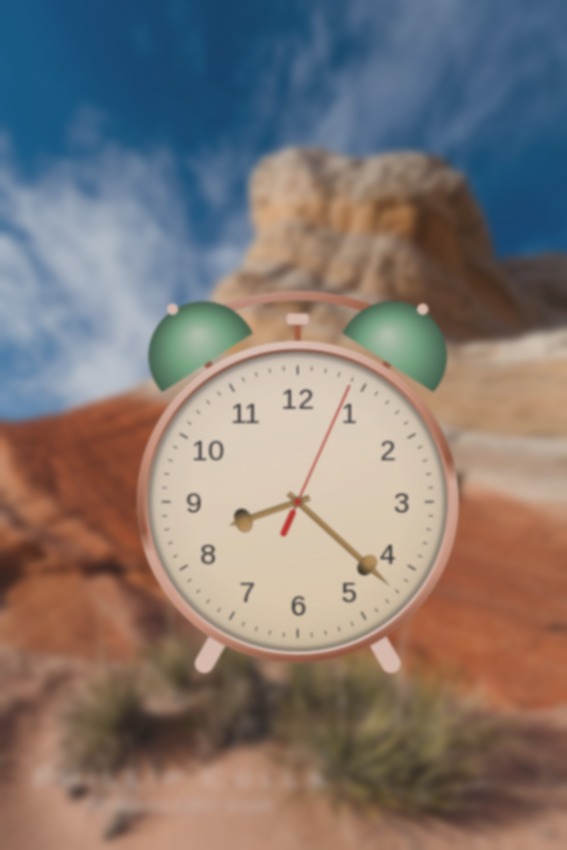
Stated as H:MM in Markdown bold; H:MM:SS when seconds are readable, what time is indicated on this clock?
**8:22:04**
